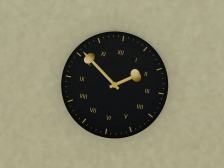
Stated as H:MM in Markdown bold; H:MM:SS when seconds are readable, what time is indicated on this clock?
**1:51**
